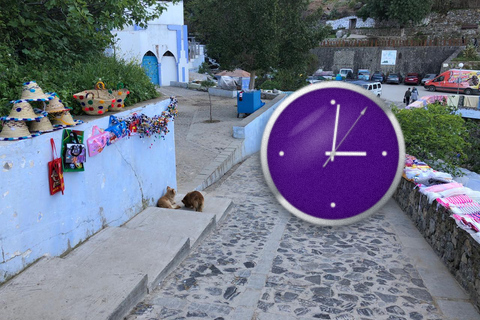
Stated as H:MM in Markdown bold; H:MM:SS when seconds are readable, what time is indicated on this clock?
**3:01:06**
